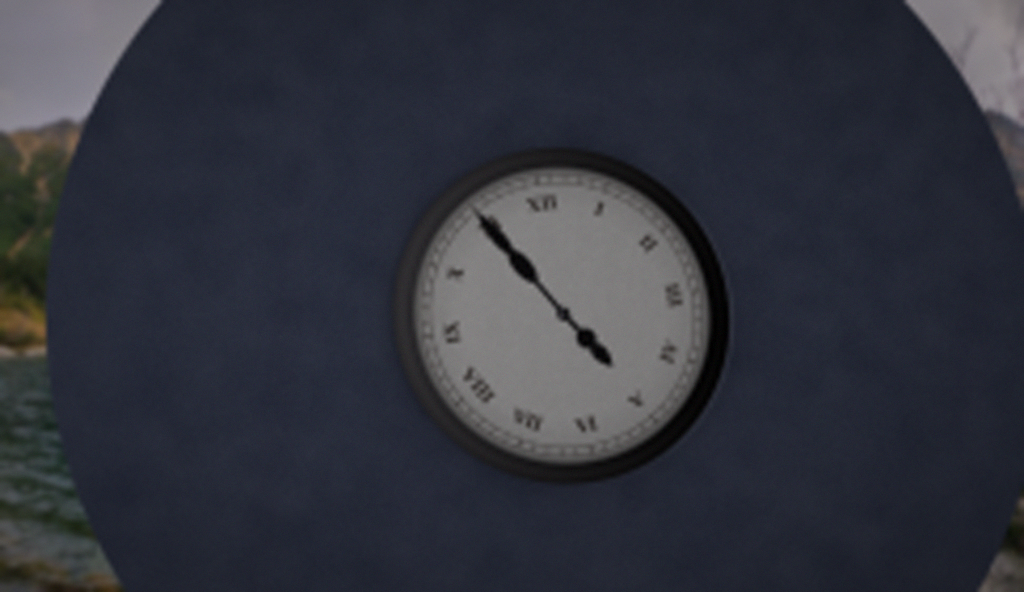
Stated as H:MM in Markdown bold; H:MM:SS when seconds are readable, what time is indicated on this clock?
**4:55**
